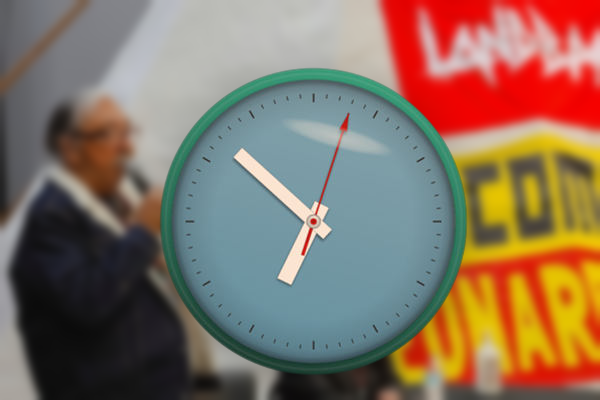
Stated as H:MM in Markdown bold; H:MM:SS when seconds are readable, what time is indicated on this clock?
**6:52:03**
